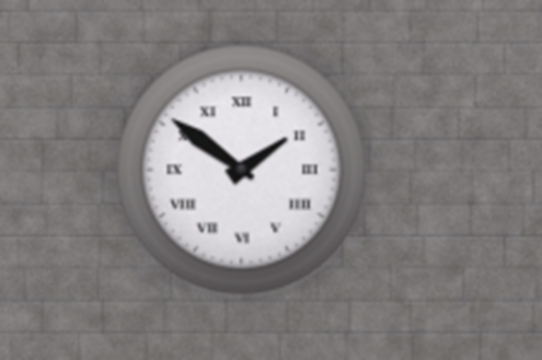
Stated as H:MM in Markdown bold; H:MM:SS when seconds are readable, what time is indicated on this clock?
**1:51**
